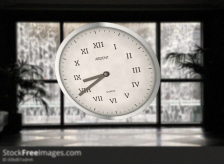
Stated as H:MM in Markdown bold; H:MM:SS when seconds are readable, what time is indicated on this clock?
**8:40**
